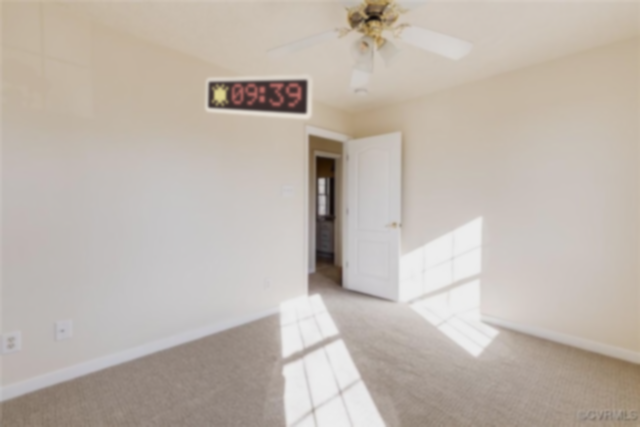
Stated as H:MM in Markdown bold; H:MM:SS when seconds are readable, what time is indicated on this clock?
**9:39**
